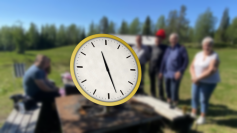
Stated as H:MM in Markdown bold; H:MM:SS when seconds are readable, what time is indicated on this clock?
**11:27**
